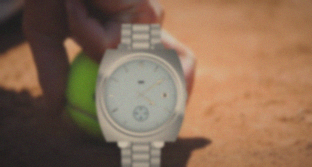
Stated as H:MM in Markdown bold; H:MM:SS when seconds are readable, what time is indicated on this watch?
**4:09**
